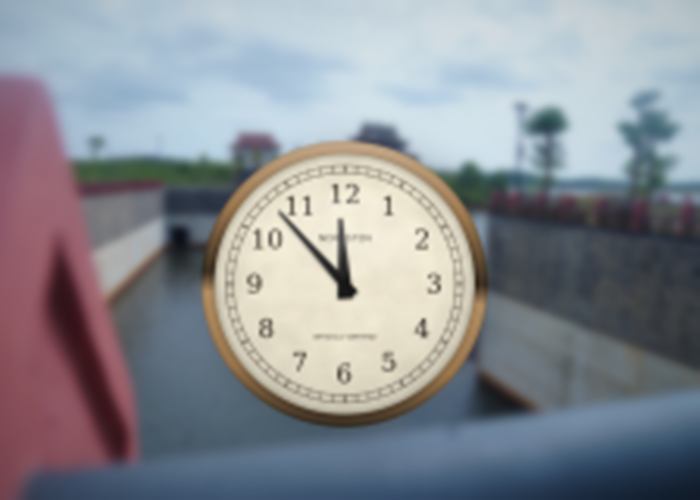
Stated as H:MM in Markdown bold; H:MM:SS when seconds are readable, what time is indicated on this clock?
**11:53**
